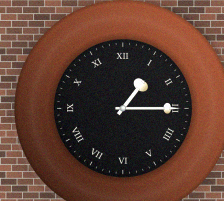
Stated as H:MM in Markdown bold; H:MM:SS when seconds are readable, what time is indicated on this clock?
**1:15**
